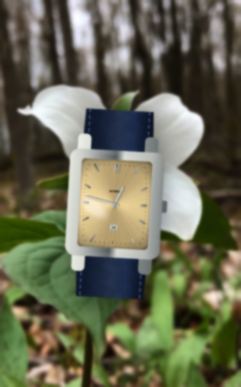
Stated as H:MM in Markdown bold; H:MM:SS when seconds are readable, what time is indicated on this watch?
**12:47**
